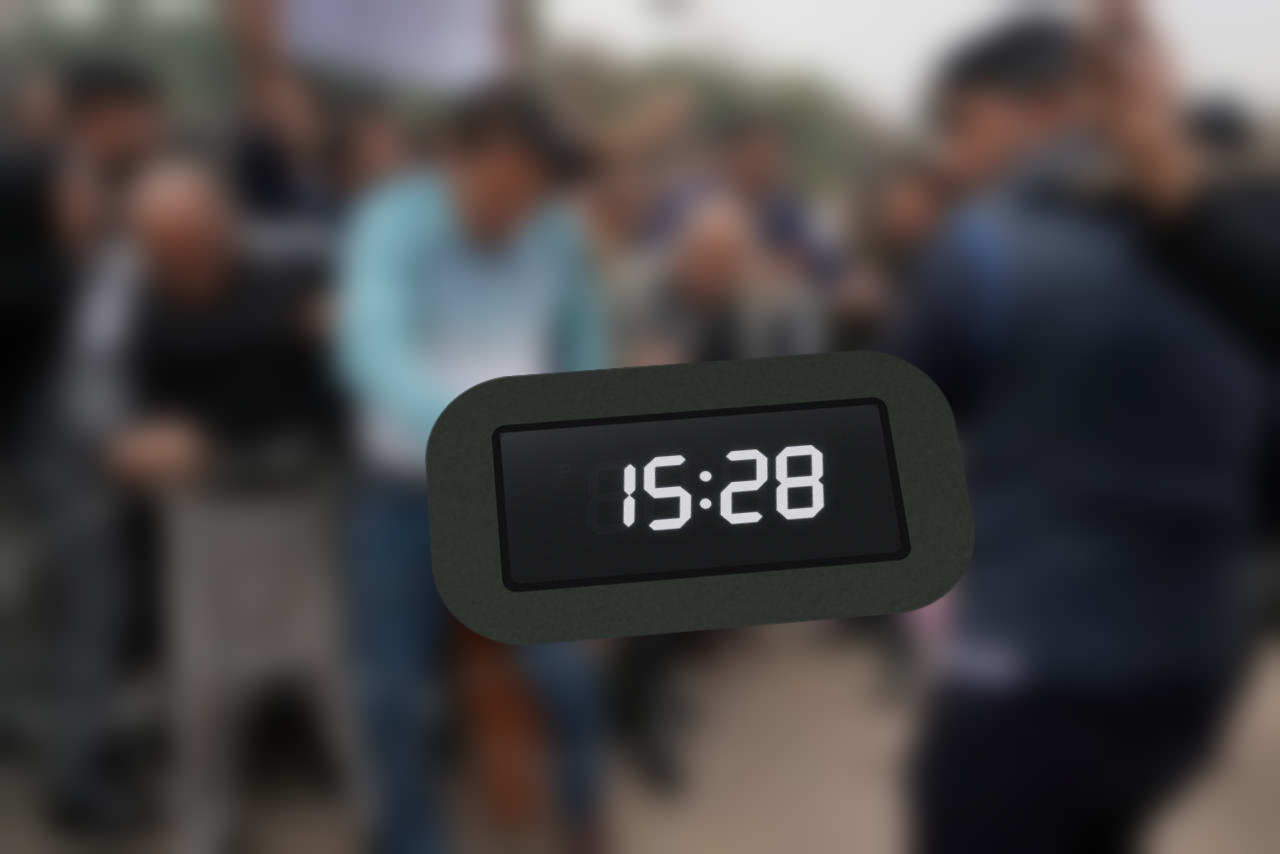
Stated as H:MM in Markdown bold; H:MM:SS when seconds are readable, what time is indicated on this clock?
**15:28**
